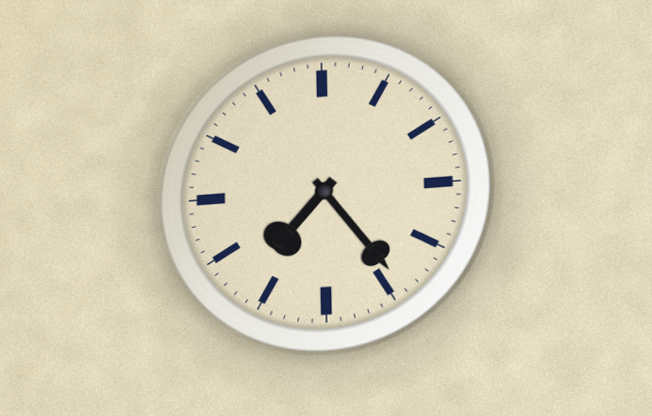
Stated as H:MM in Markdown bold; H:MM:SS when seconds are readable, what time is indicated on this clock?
**7:24**
